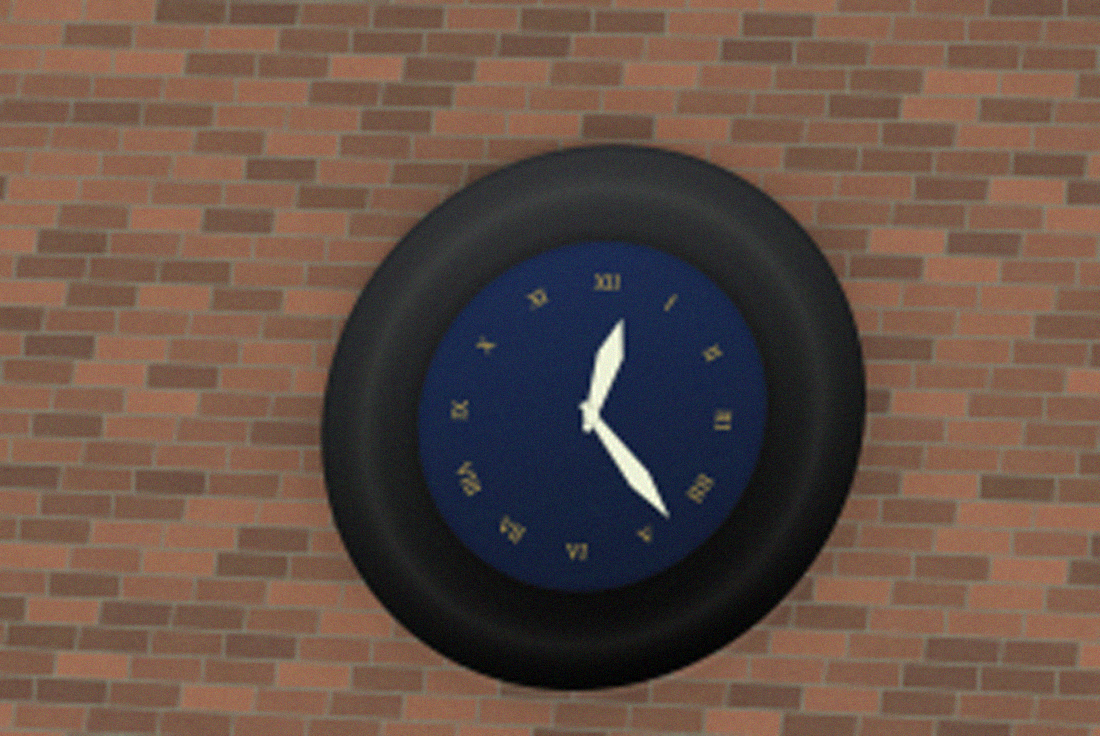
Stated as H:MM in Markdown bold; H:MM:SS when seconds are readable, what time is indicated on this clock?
**12:23**
